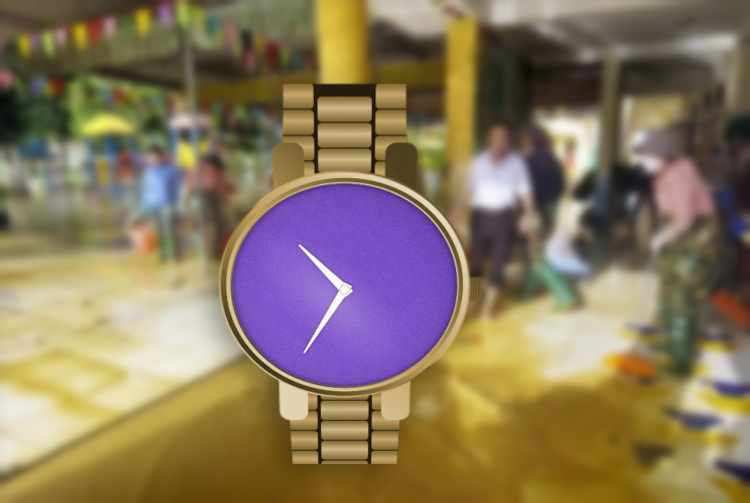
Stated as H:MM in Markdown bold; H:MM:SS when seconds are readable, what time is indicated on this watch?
**10:35**
